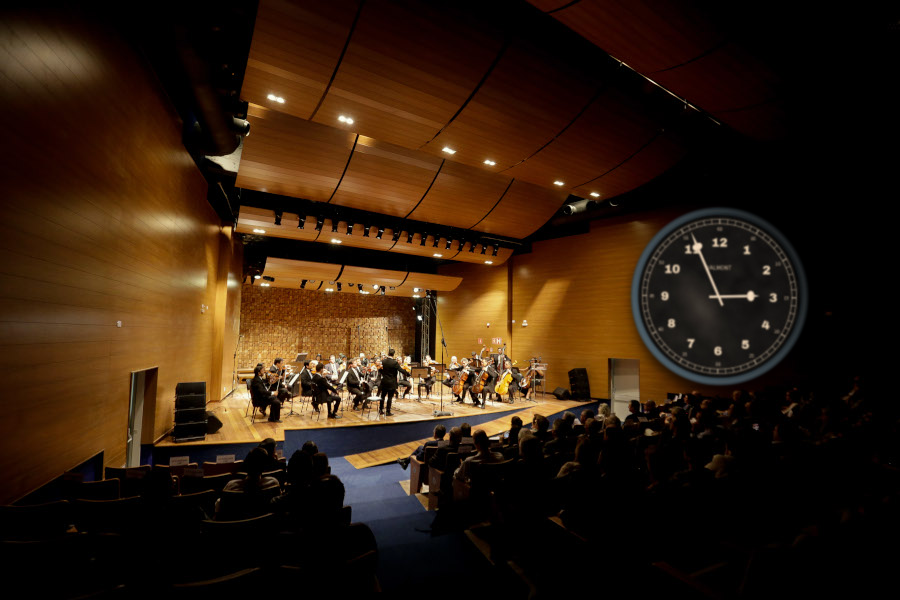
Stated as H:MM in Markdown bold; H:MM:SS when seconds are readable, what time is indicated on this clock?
**2:56**
